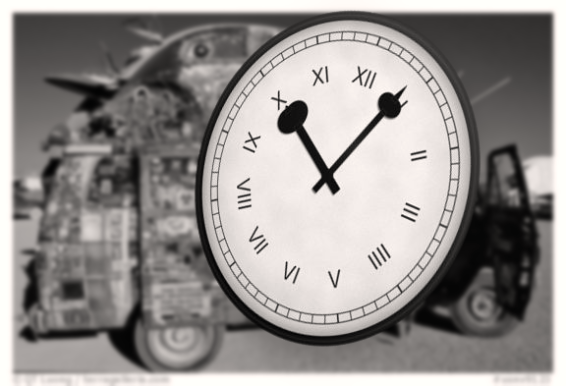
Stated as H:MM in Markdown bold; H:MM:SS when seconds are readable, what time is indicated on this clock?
**10:04**
